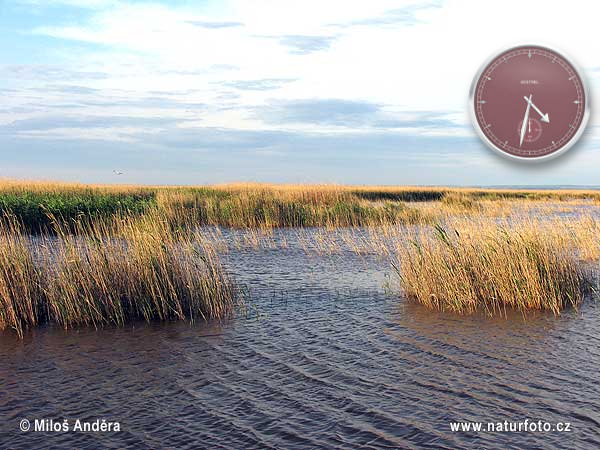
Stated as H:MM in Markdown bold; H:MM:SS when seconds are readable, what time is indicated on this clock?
**4:32**
